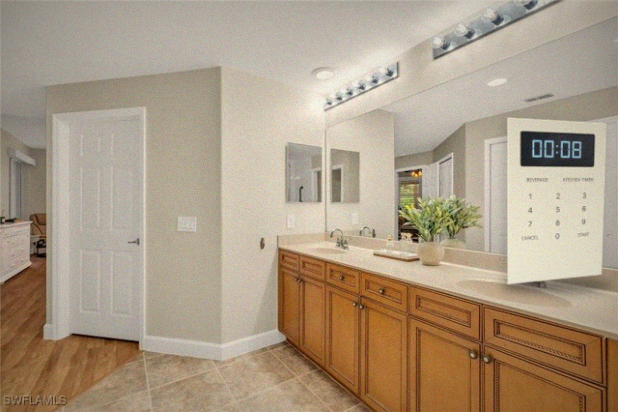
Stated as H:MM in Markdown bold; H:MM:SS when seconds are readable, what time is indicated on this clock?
**0:08**
